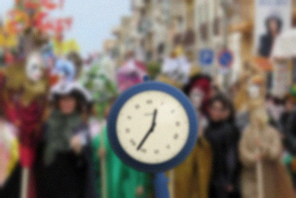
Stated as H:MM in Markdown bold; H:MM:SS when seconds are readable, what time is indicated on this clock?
**12:37**
